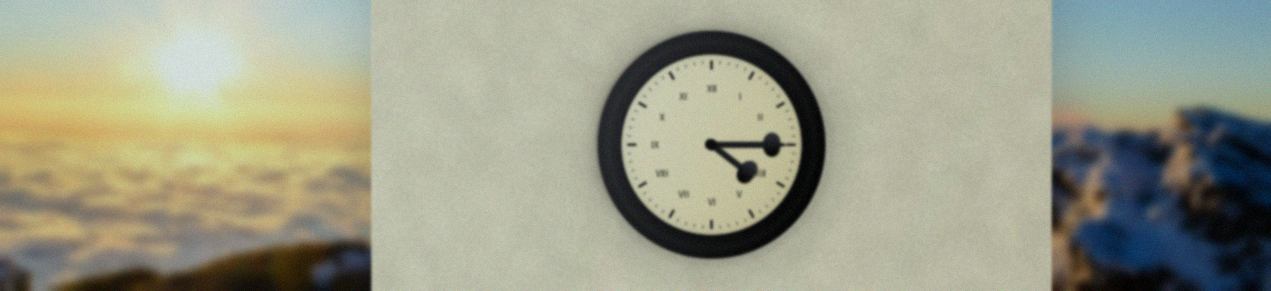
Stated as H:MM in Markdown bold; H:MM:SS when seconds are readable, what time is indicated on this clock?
**4:15**
